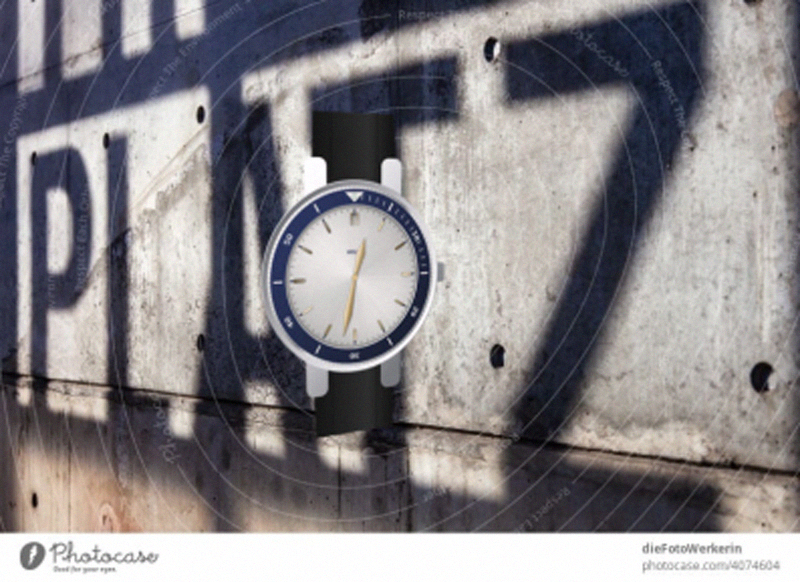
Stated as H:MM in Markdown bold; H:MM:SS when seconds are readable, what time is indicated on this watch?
**12:32**
